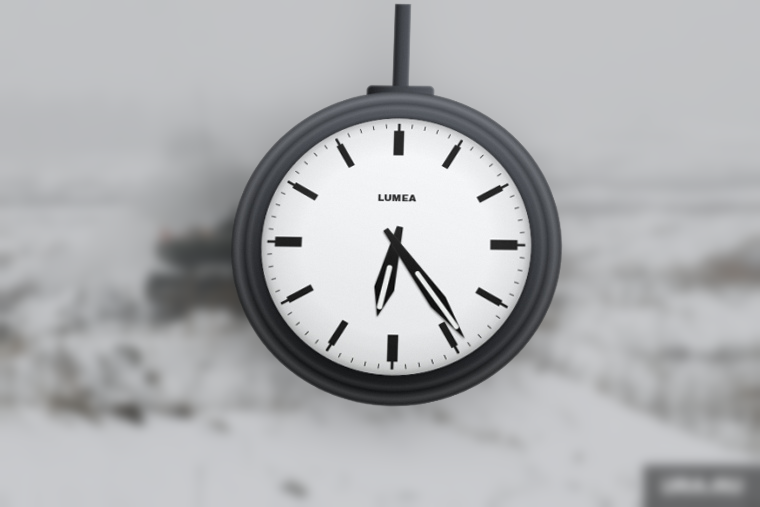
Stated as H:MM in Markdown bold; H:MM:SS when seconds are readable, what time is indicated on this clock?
**6:24**
